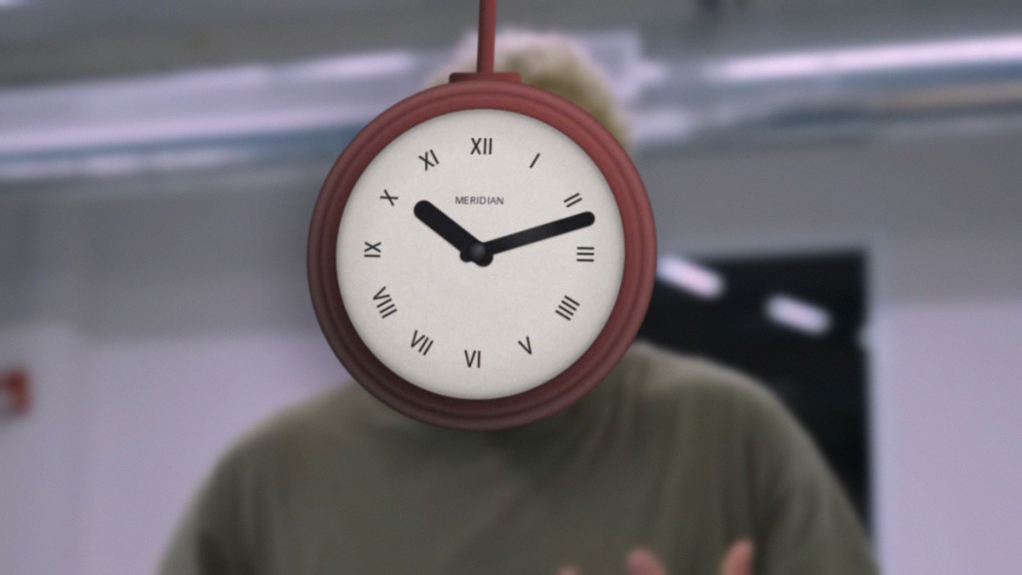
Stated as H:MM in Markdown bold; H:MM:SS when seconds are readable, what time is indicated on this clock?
**10:12**
